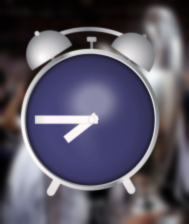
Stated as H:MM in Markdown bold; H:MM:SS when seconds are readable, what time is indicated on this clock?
**7:45**
